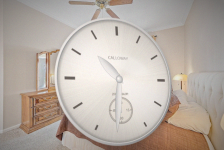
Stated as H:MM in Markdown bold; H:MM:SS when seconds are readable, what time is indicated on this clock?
**10:31**
